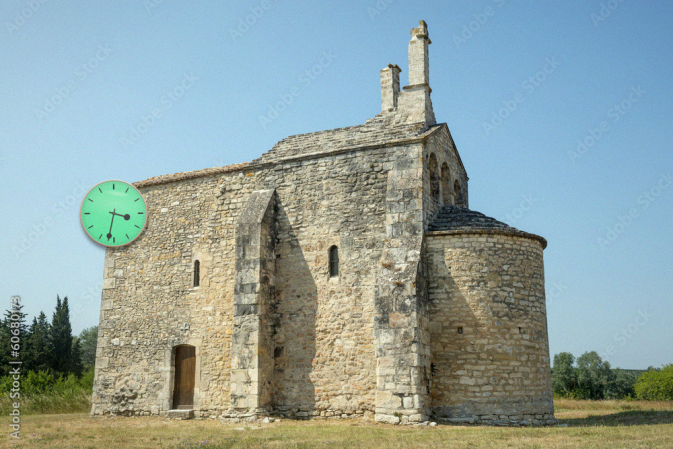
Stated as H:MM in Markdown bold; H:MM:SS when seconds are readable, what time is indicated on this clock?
**3:32**
